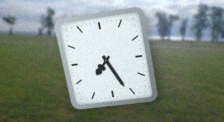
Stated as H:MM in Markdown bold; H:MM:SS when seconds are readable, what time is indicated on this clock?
**7:26**
